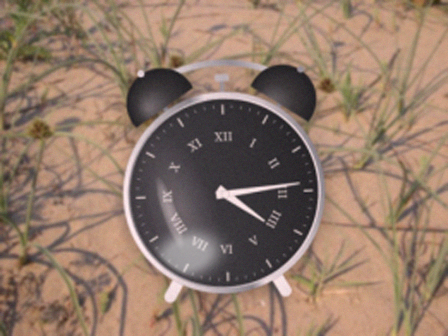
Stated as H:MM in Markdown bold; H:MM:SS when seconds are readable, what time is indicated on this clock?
**4:14**
